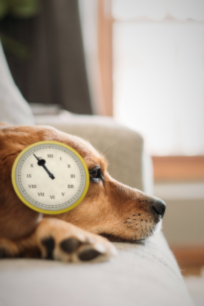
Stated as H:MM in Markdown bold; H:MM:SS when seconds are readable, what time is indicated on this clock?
**10:54**
